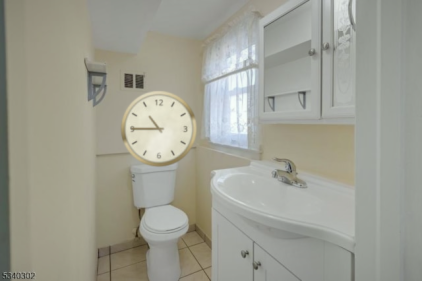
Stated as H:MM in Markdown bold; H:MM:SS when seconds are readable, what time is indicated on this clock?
**10:45**
